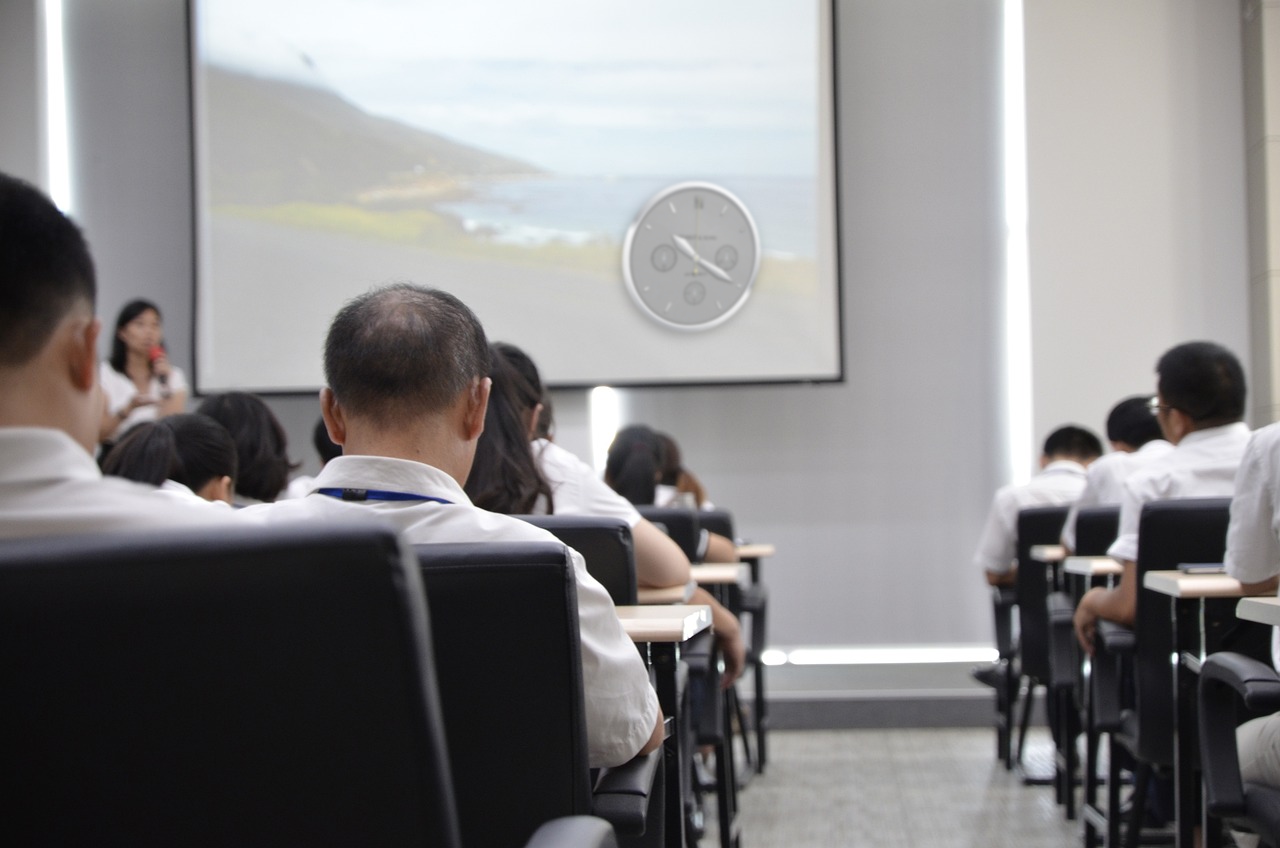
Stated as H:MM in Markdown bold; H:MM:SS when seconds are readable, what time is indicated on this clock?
**10:20**
